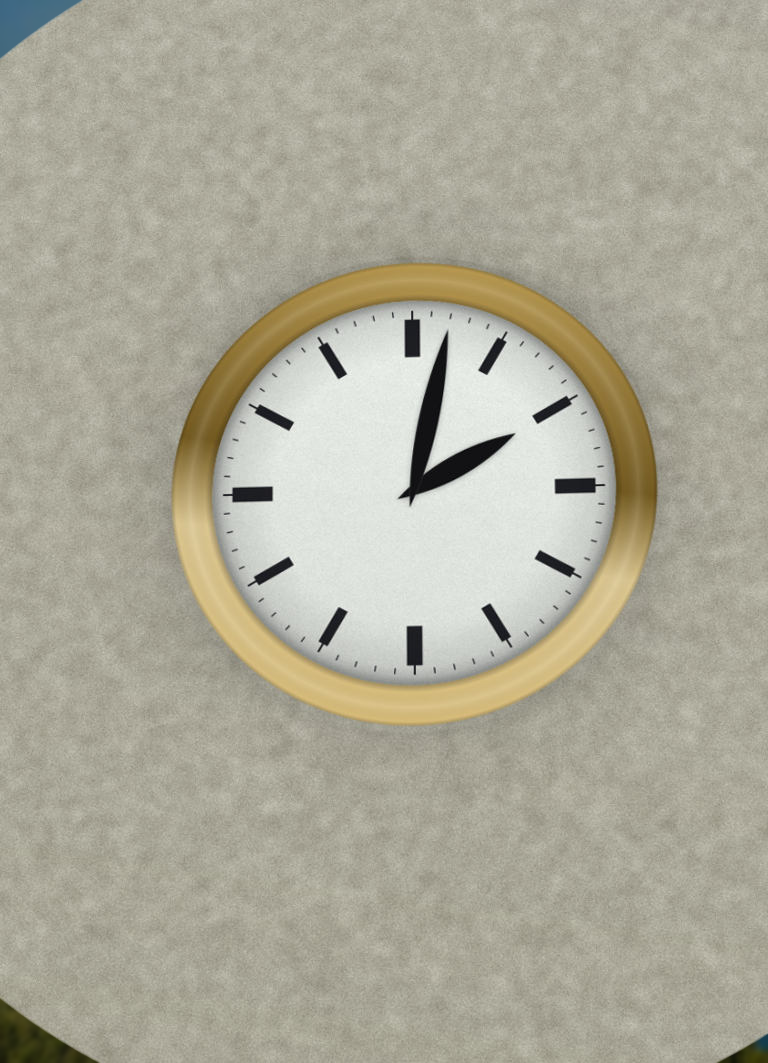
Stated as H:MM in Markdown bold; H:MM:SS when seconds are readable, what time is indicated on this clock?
**2:02**
